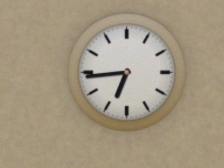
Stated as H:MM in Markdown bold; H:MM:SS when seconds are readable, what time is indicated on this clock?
**6:44**
